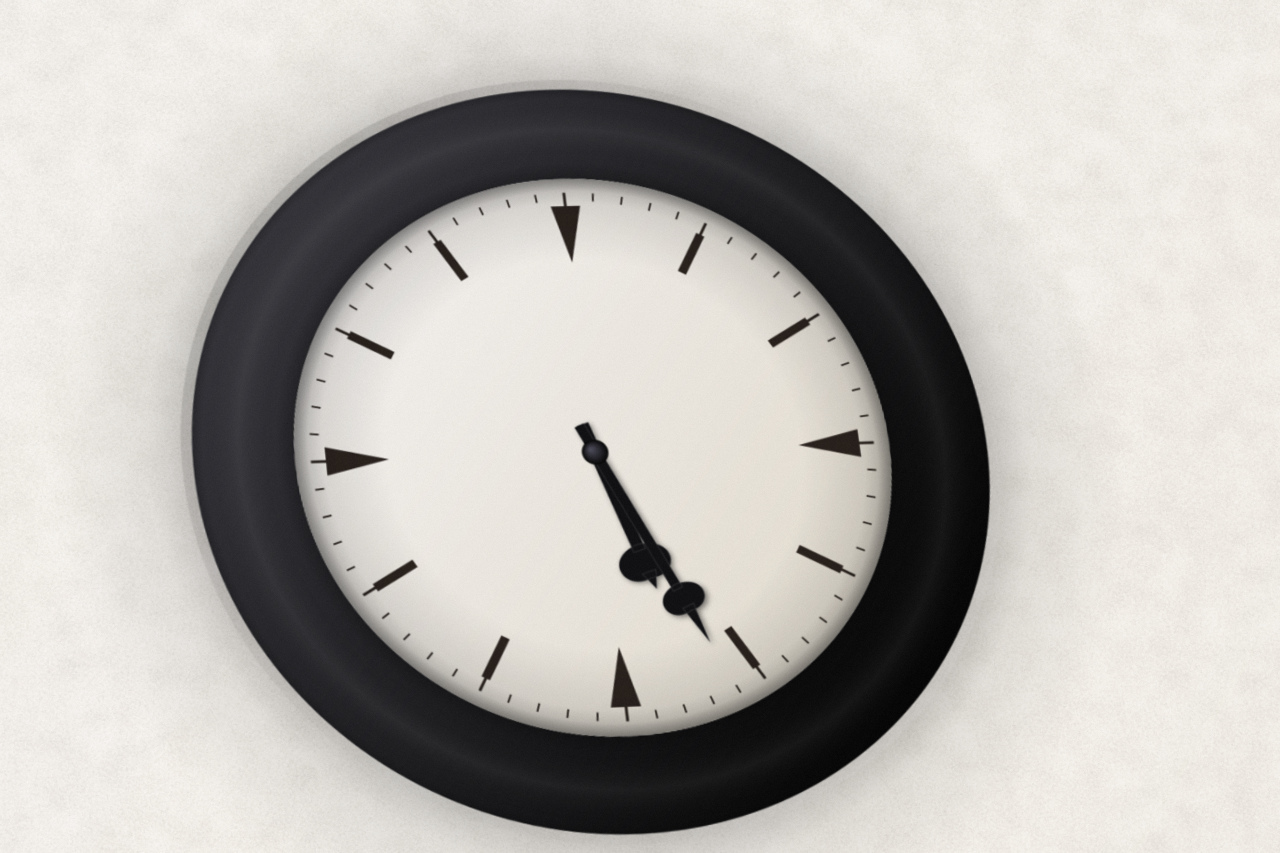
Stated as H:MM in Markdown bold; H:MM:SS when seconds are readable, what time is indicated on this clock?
**5:26**
